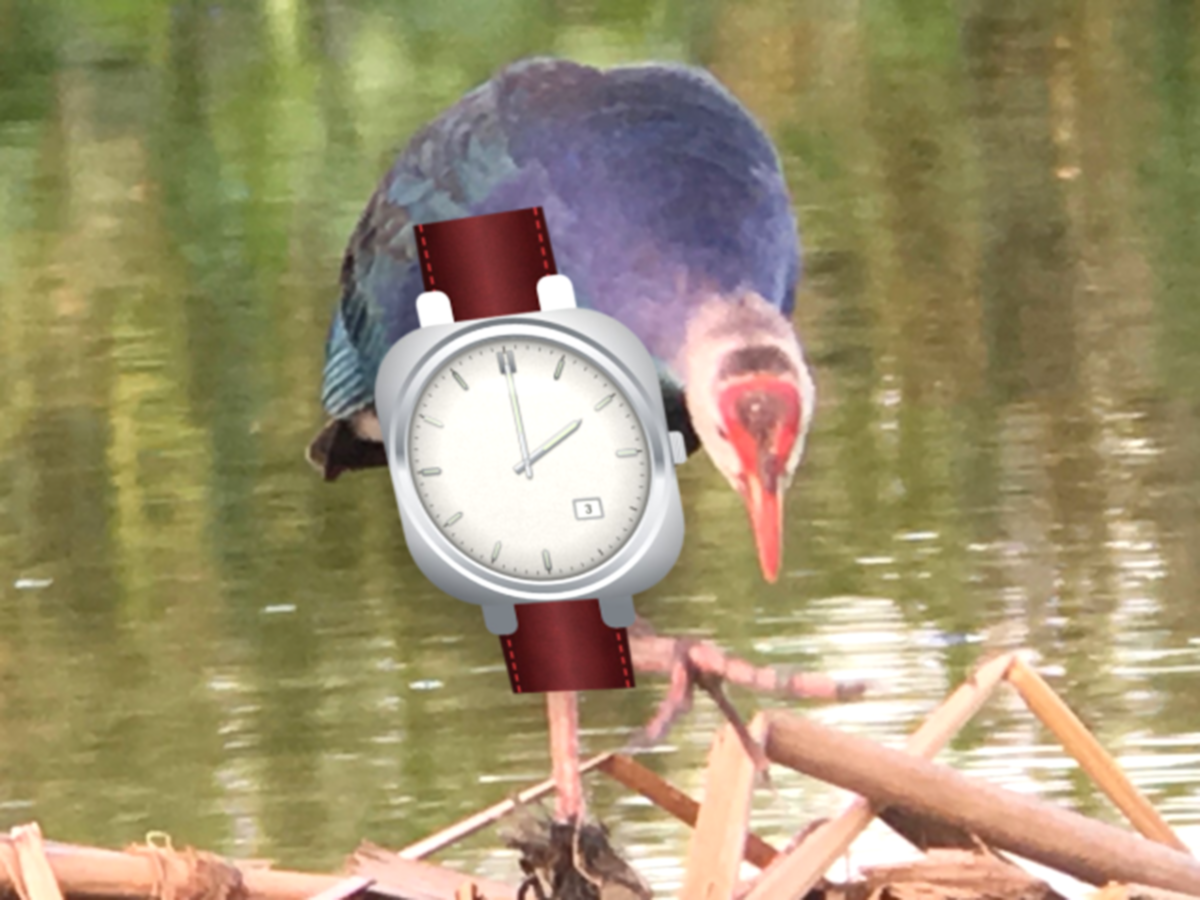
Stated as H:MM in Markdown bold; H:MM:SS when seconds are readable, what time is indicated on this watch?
**2:00**
